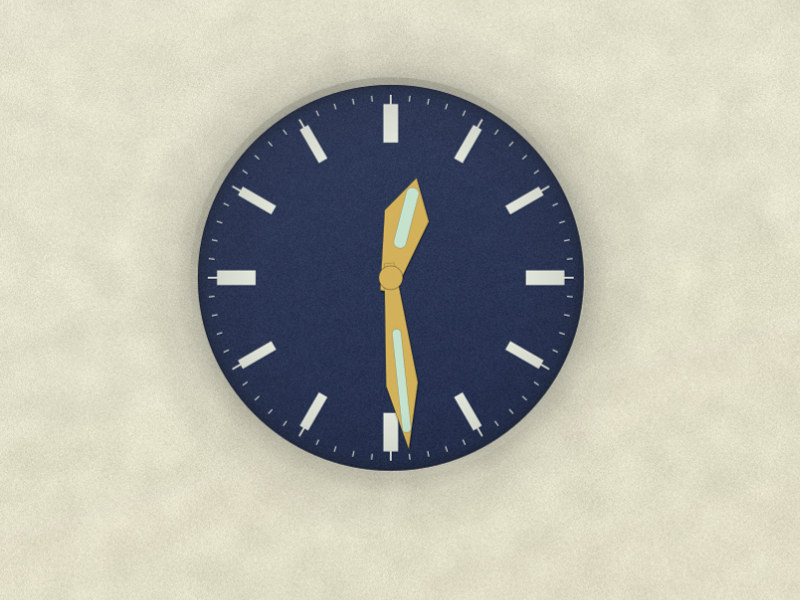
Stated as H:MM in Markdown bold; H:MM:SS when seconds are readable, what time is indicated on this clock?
**12:29**
